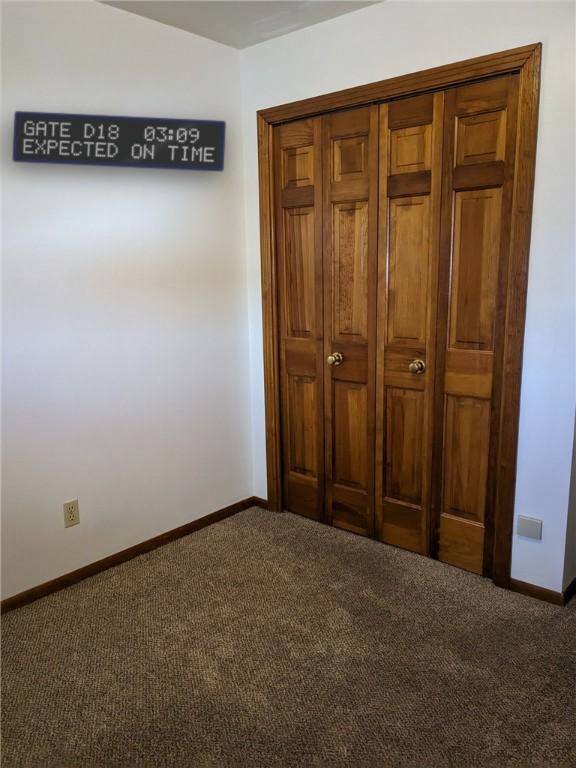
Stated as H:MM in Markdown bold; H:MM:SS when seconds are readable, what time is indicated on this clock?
**3:09**
